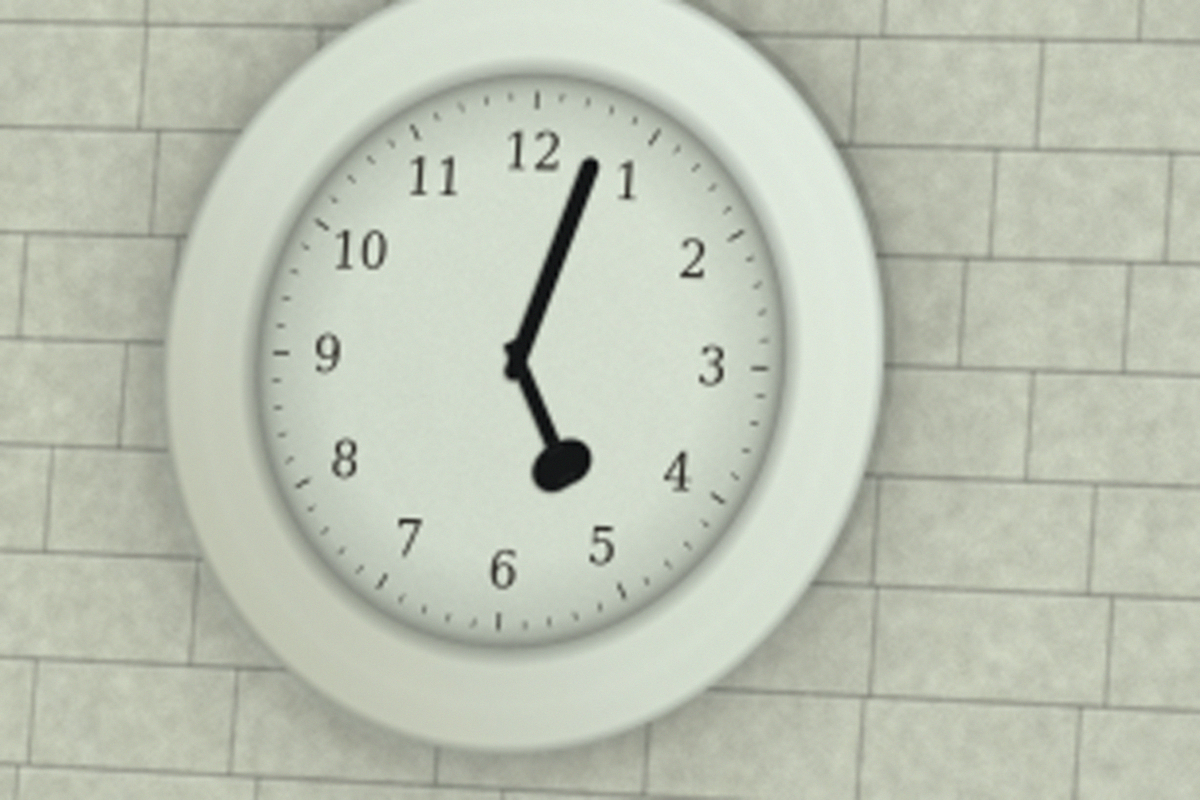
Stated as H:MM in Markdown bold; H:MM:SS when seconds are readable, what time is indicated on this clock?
**5:03**
